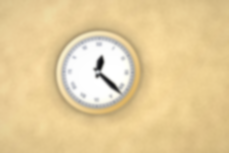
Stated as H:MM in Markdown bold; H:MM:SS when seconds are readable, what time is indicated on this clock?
**12:22**
